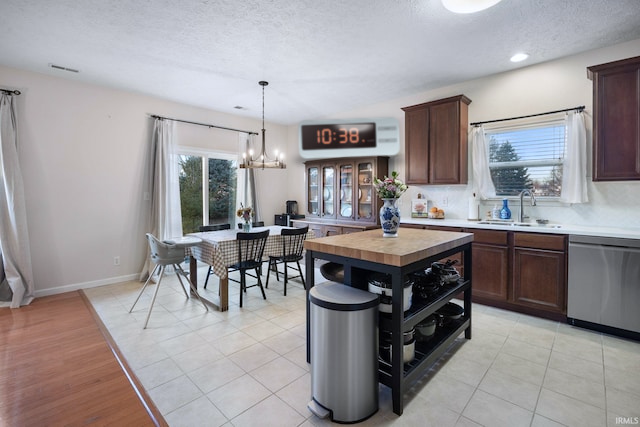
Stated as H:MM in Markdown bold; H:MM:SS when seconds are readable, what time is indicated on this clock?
**10:38**
